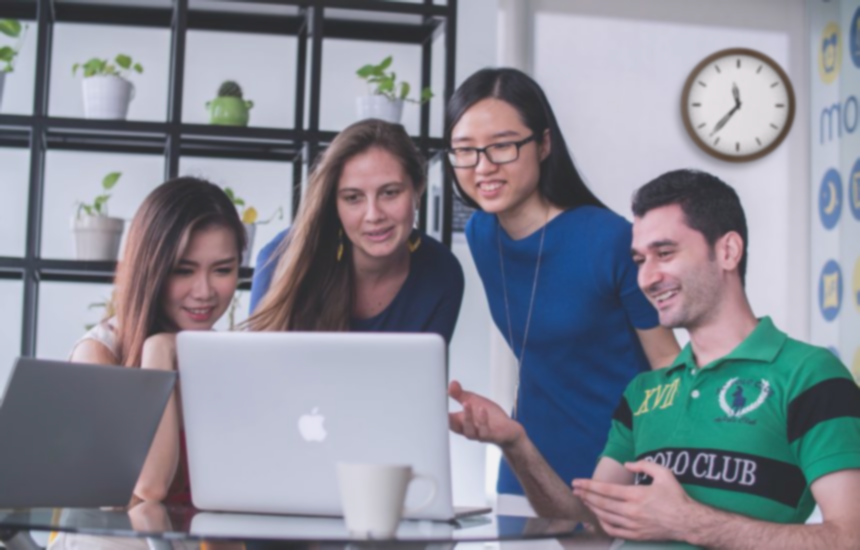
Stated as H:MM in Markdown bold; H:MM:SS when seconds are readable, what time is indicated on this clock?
**11:37**
